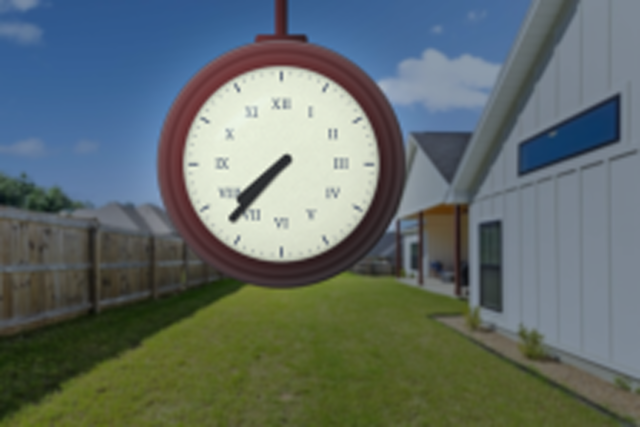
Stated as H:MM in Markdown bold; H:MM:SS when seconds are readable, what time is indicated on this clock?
**7:37**
